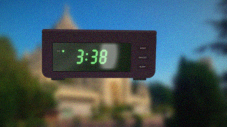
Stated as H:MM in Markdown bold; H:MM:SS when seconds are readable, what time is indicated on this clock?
**3:38**
